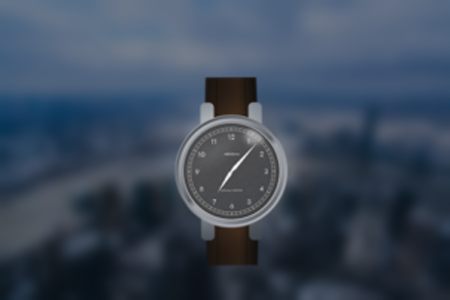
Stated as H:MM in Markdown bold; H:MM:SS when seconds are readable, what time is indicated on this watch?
**7:07**
